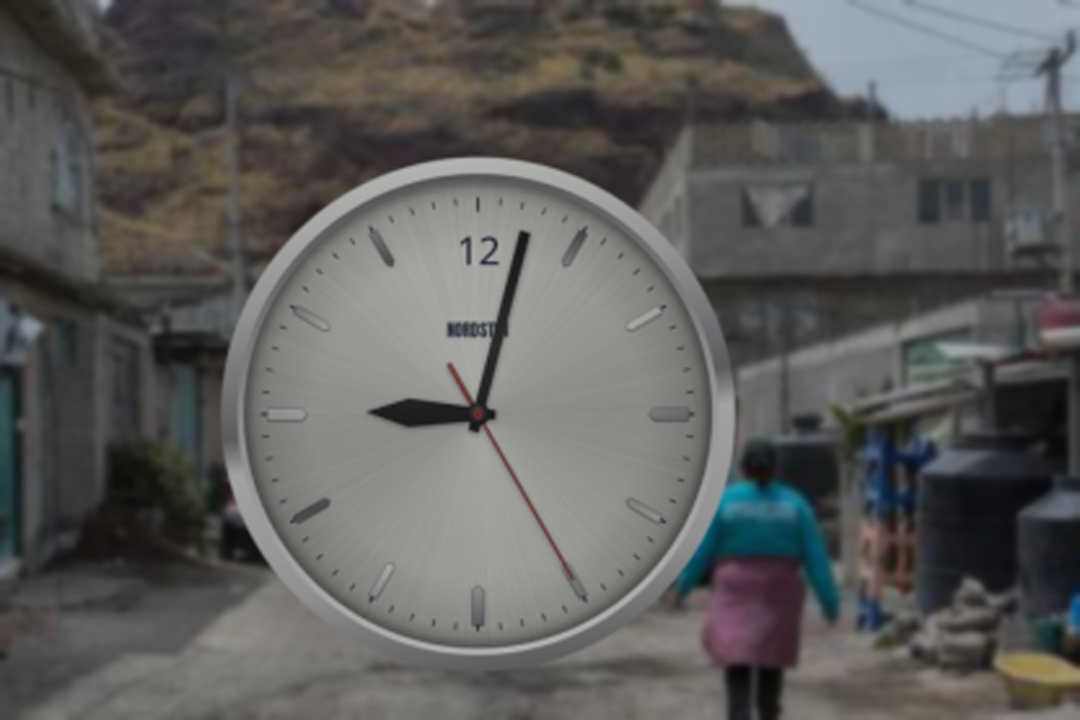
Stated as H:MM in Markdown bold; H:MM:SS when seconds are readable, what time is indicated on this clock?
**9:02:25**
